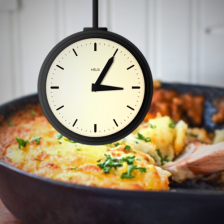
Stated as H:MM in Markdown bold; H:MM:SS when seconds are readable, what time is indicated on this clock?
**3:05**
